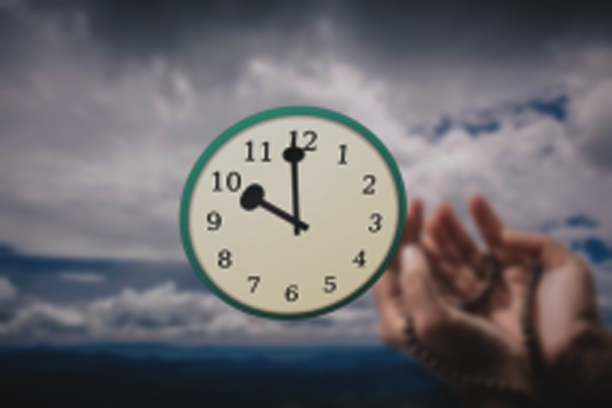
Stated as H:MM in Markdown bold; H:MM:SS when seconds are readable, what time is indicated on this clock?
**9:59**
